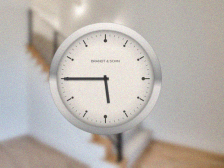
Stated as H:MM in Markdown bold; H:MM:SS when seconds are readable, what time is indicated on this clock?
**5:45**
